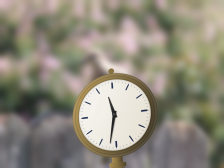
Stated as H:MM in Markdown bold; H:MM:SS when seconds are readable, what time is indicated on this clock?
**11:32**
